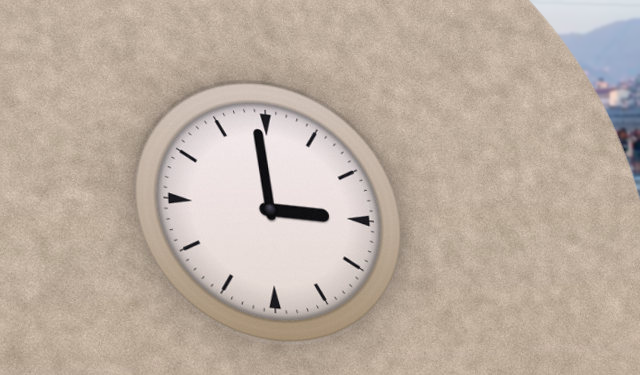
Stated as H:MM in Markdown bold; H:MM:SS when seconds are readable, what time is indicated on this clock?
**2:59**
